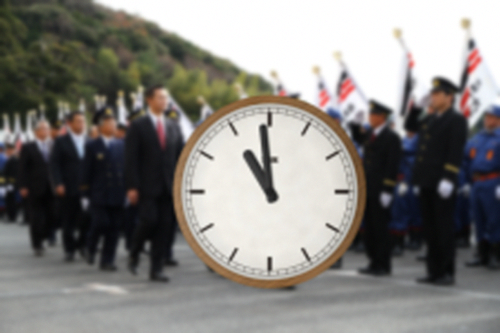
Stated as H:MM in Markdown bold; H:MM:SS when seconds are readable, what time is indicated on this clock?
**10:59**
